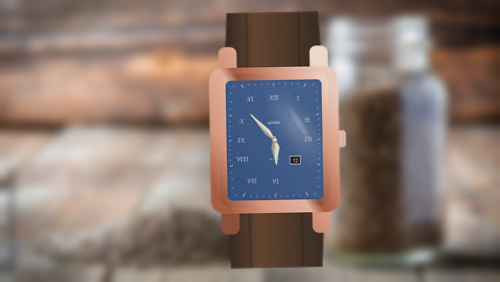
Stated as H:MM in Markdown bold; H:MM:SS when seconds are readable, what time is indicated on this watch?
**5:53**
